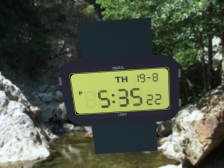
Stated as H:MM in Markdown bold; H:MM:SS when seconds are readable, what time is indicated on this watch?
**5:35:22**
